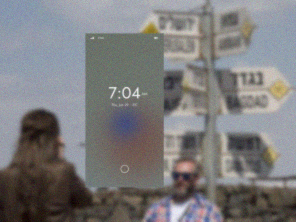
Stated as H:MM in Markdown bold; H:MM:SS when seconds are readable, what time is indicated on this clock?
**7:04**
